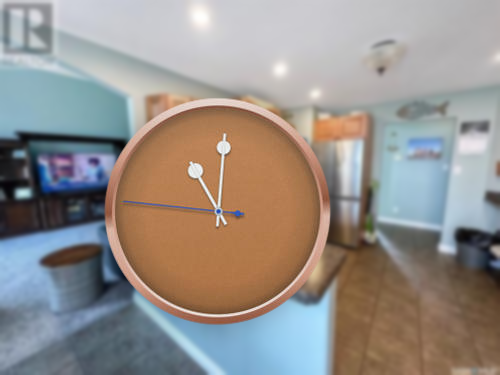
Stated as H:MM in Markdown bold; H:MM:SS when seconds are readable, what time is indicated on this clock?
**11:00:46**
